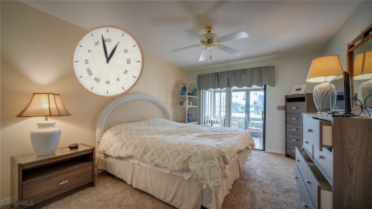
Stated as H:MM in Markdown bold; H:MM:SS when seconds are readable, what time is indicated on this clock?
**12:58**
